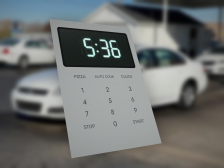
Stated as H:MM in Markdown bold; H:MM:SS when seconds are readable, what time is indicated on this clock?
**5:36**
